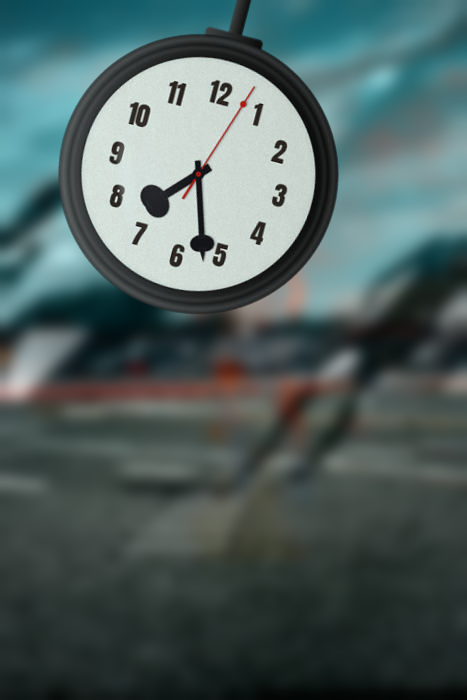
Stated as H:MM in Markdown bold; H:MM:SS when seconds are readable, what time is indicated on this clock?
**7:27:03**
